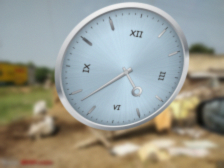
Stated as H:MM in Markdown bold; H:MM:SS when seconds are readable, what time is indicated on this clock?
**4:38**
